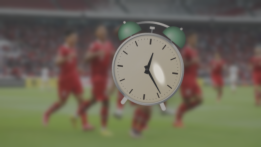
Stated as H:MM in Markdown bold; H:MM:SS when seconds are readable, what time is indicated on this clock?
**12:24**
